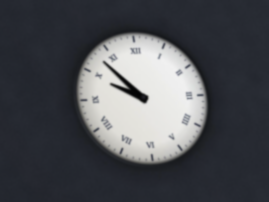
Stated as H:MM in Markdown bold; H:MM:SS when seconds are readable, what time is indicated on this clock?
**9:53**
